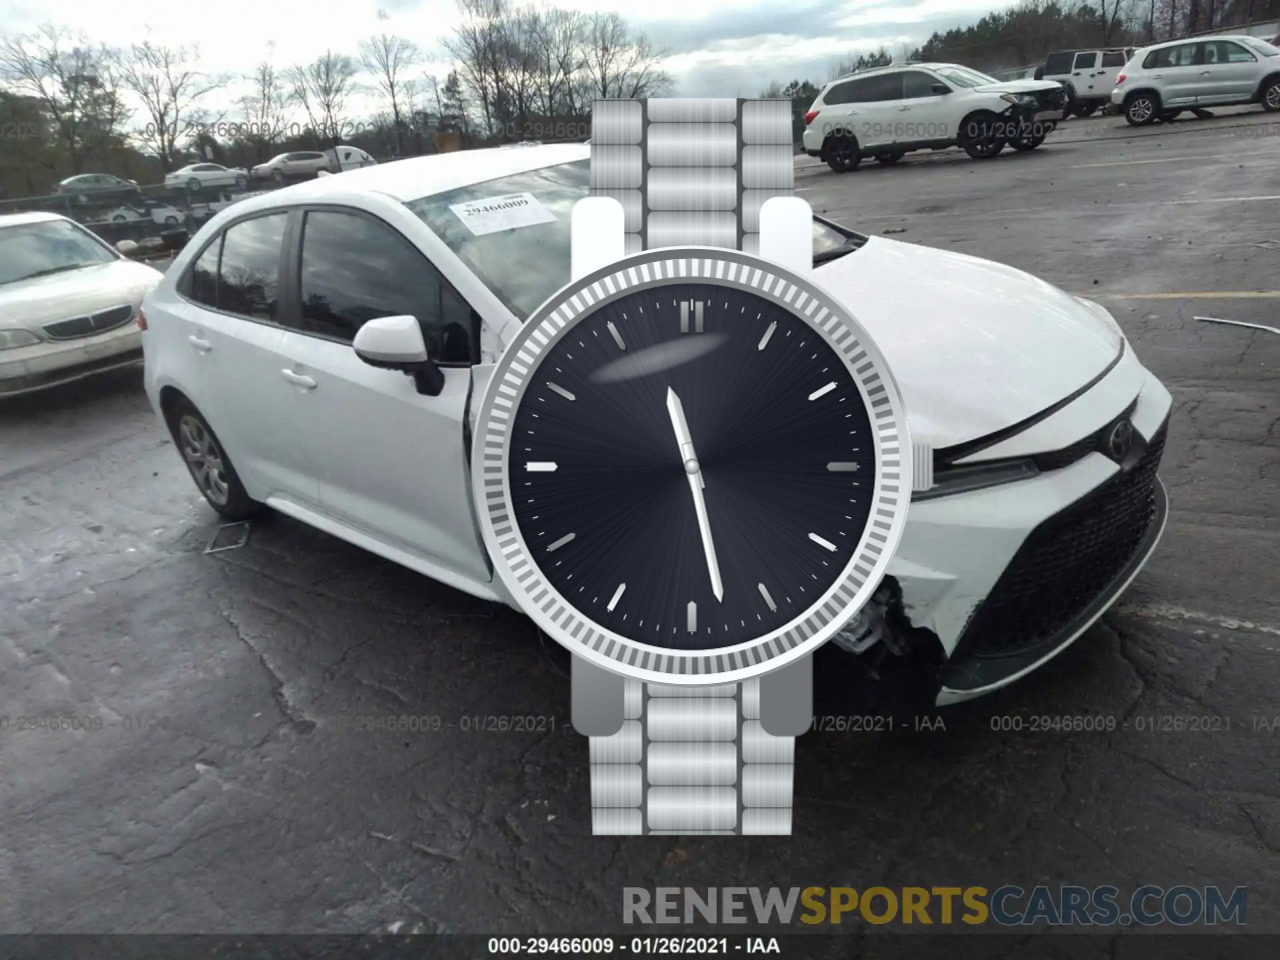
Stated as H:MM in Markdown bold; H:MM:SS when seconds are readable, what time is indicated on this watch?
**11:28**
